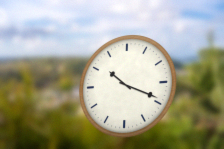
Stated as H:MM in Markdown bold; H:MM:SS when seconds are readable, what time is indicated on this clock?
**10:19**
